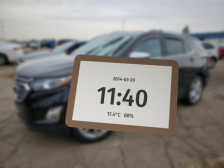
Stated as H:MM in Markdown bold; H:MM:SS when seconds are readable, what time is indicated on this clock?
**11:40**
